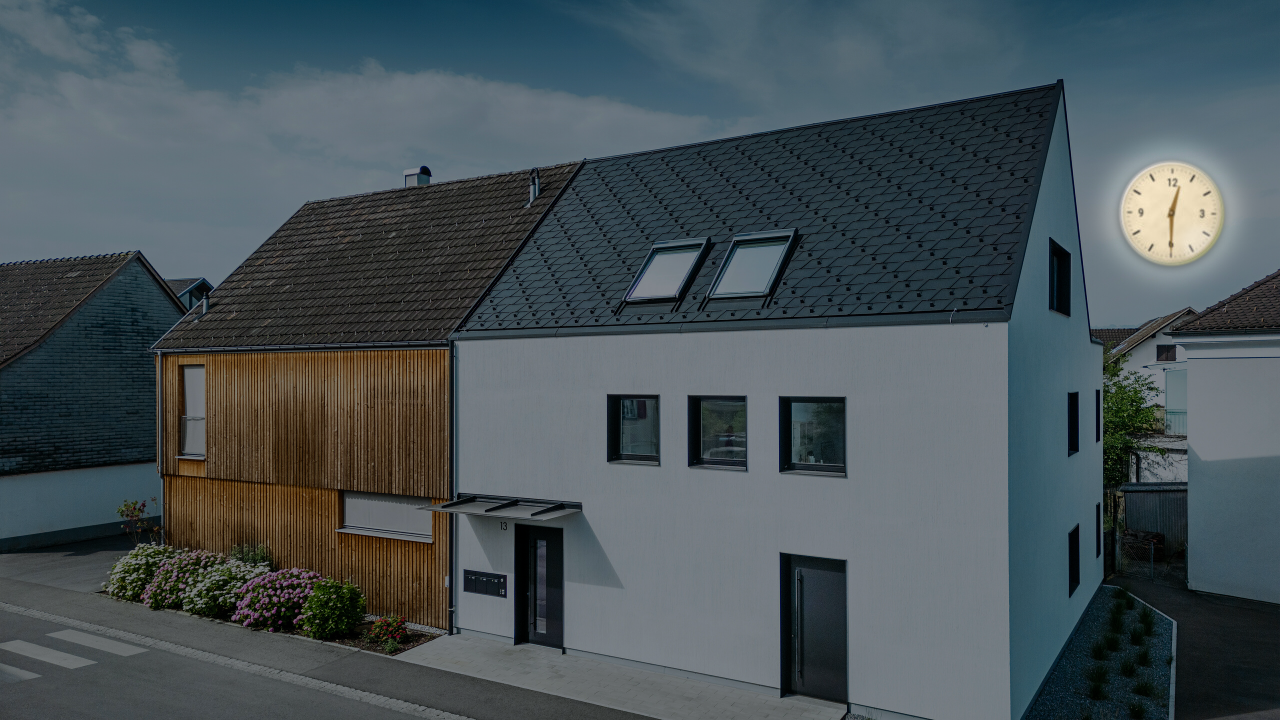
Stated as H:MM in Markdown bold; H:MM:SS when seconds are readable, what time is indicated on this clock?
**12:30**
